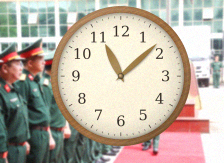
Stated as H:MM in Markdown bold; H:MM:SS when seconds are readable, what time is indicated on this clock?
**11:08**
